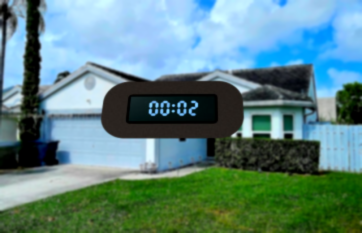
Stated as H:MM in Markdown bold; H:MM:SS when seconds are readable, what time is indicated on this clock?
**0:02**
